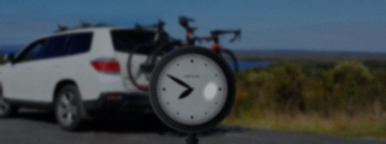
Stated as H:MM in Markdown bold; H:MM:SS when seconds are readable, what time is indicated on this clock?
**7:50**
